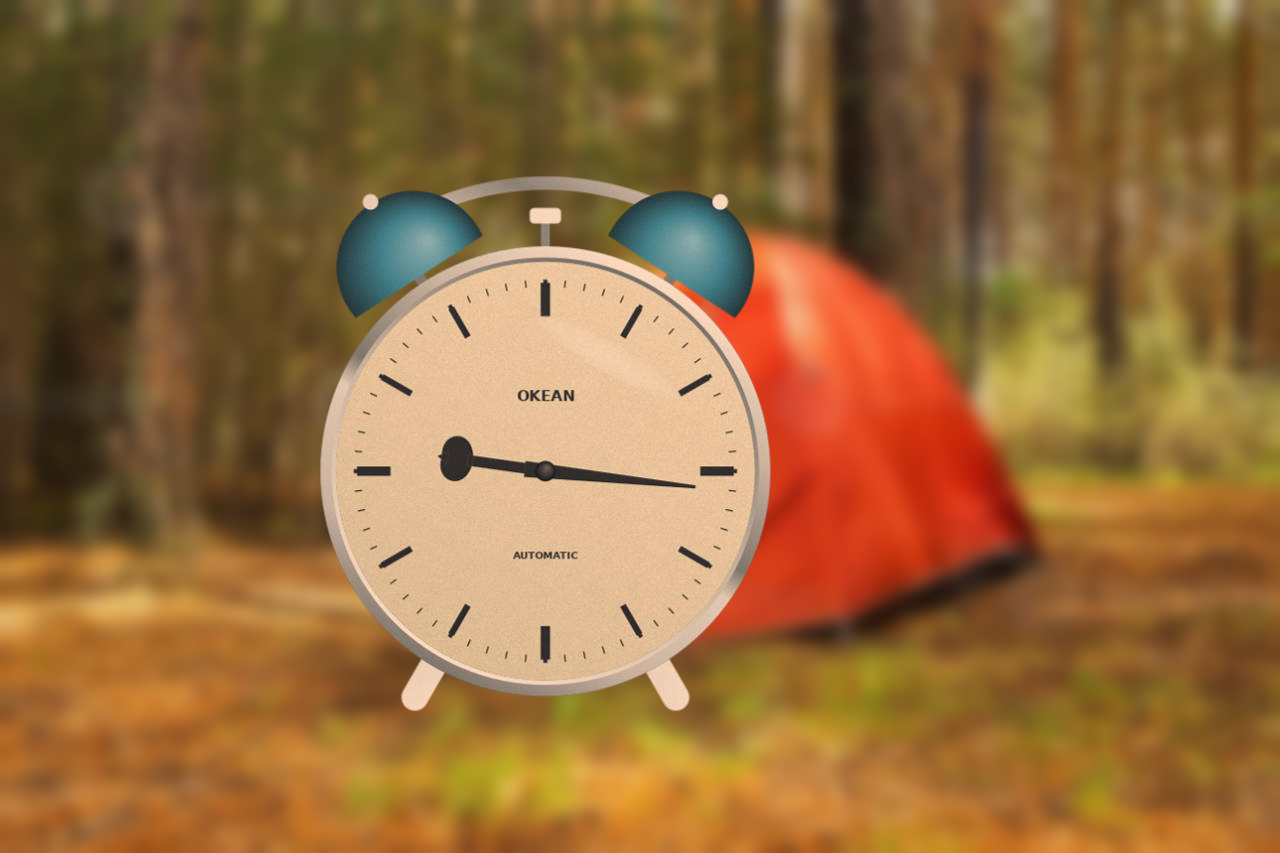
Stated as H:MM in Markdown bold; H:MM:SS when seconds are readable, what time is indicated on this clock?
**9:16**
